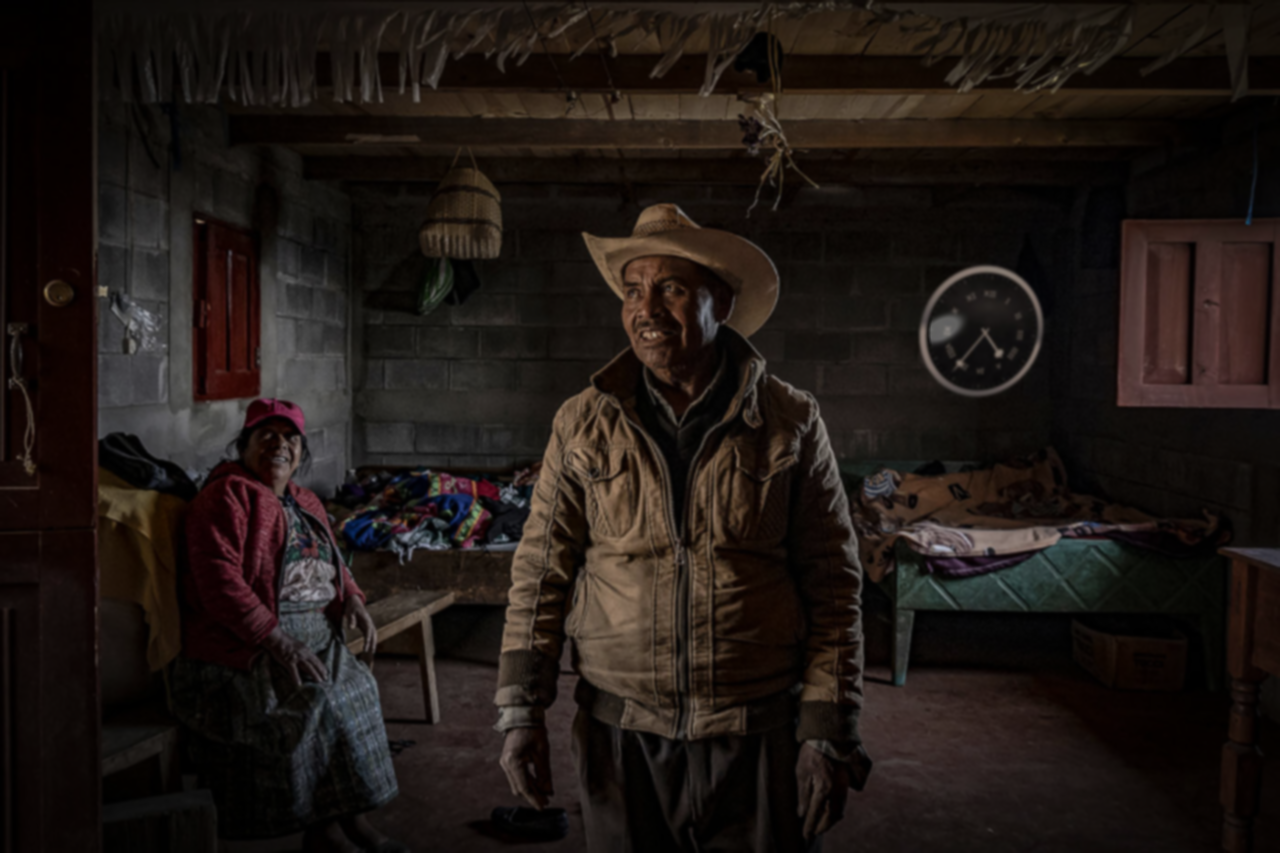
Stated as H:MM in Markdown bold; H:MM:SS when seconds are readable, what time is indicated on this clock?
**4:36**
